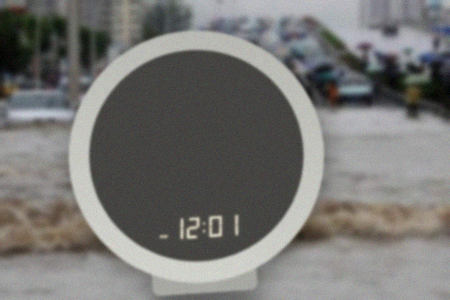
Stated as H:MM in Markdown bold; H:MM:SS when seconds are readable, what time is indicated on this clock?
**12:01**
